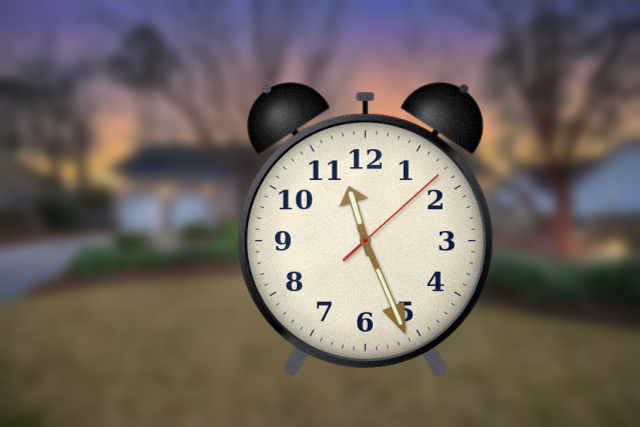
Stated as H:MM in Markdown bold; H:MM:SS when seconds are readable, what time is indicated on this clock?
**11:26:08**
